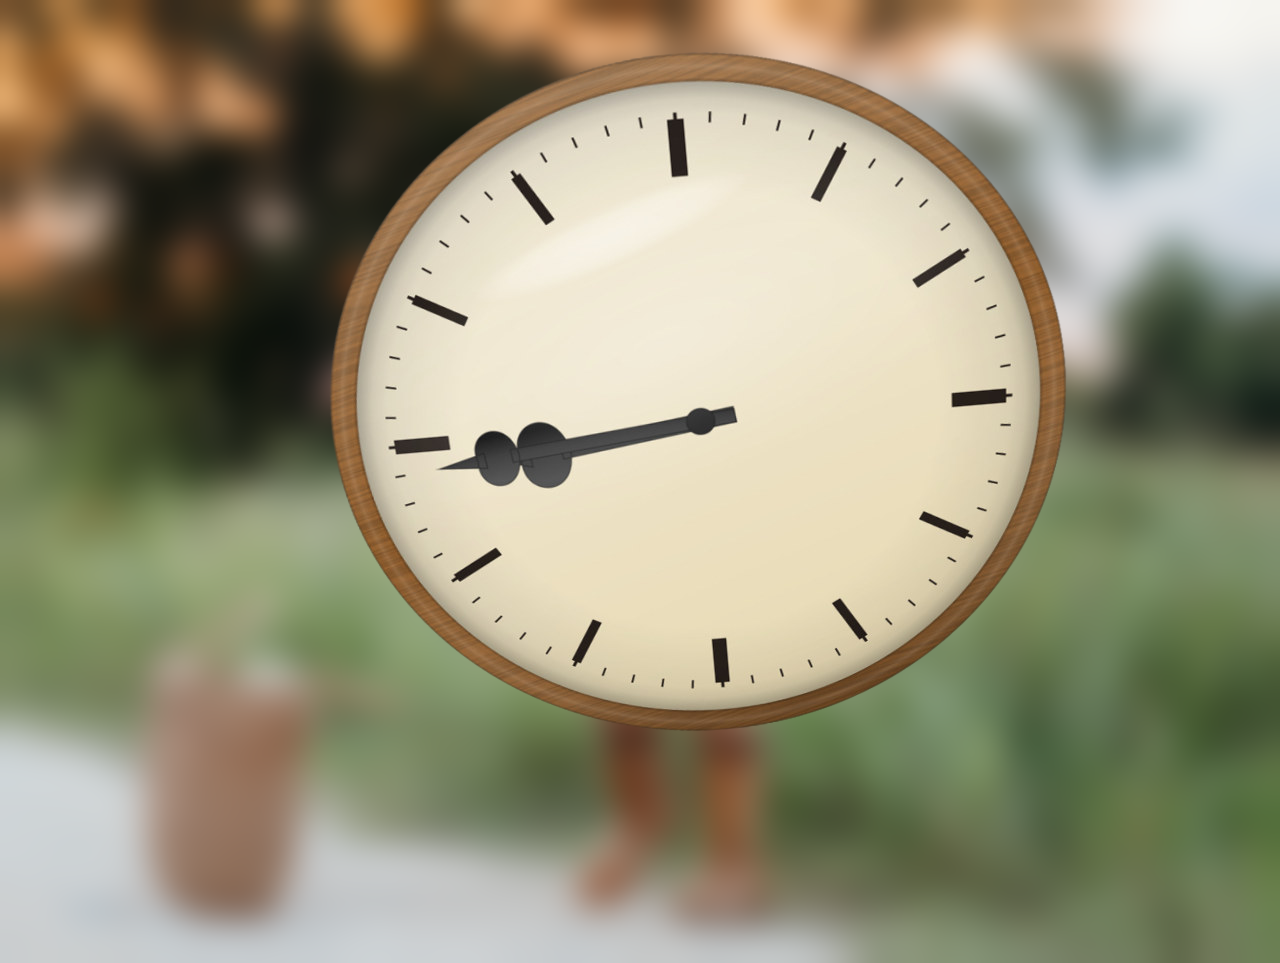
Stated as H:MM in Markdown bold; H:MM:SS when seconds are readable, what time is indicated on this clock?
**8:44**
